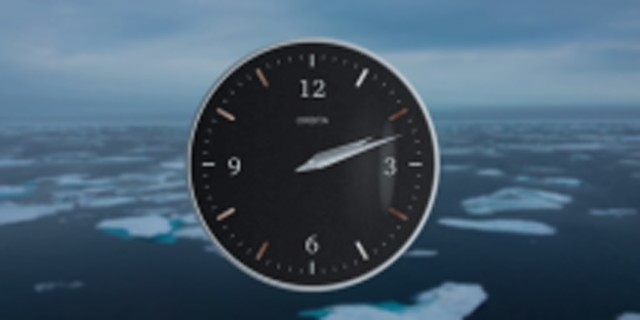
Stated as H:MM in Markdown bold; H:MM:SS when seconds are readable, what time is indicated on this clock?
**2:12**
